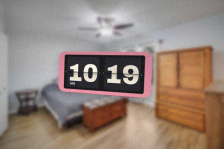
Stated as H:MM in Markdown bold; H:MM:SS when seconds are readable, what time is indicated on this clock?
**10:19**
